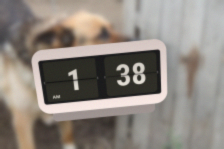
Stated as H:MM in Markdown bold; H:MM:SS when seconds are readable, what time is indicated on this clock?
**1:38**
